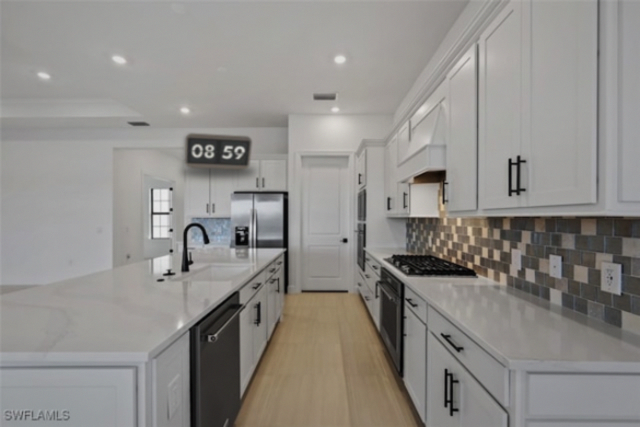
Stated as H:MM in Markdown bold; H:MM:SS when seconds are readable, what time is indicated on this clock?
**8:59**
